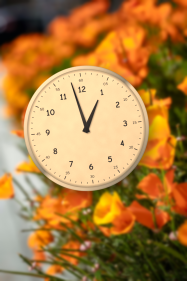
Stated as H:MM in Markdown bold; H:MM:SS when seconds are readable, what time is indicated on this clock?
**12:58**
